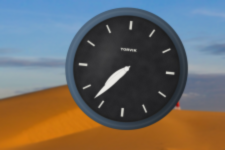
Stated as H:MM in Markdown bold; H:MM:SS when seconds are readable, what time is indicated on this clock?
**7:37**
